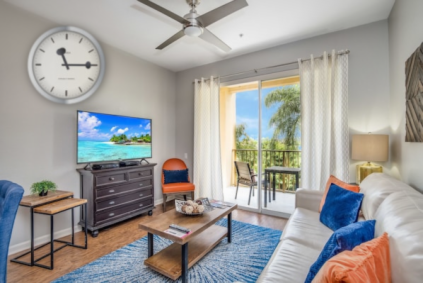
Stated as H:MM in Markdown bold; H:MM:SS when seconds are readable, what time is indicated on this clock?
**11:15**
